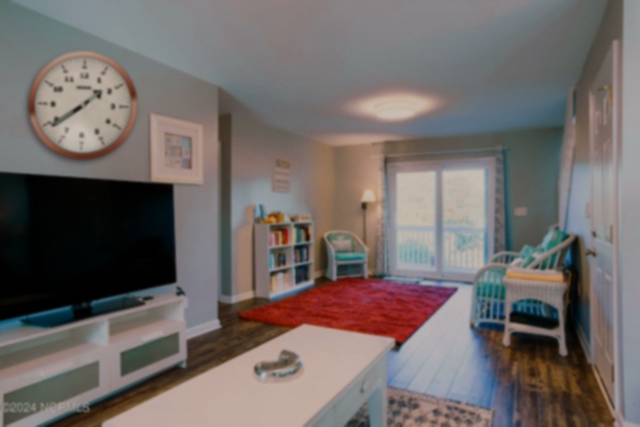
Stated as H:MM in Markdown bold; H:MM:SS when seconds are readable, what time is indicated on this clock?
**1:39**
